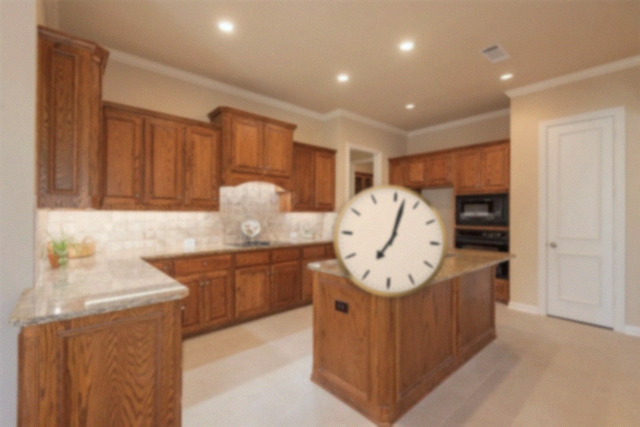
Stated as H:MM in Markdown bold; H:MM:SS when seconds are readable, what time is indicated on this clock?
**7:02**
